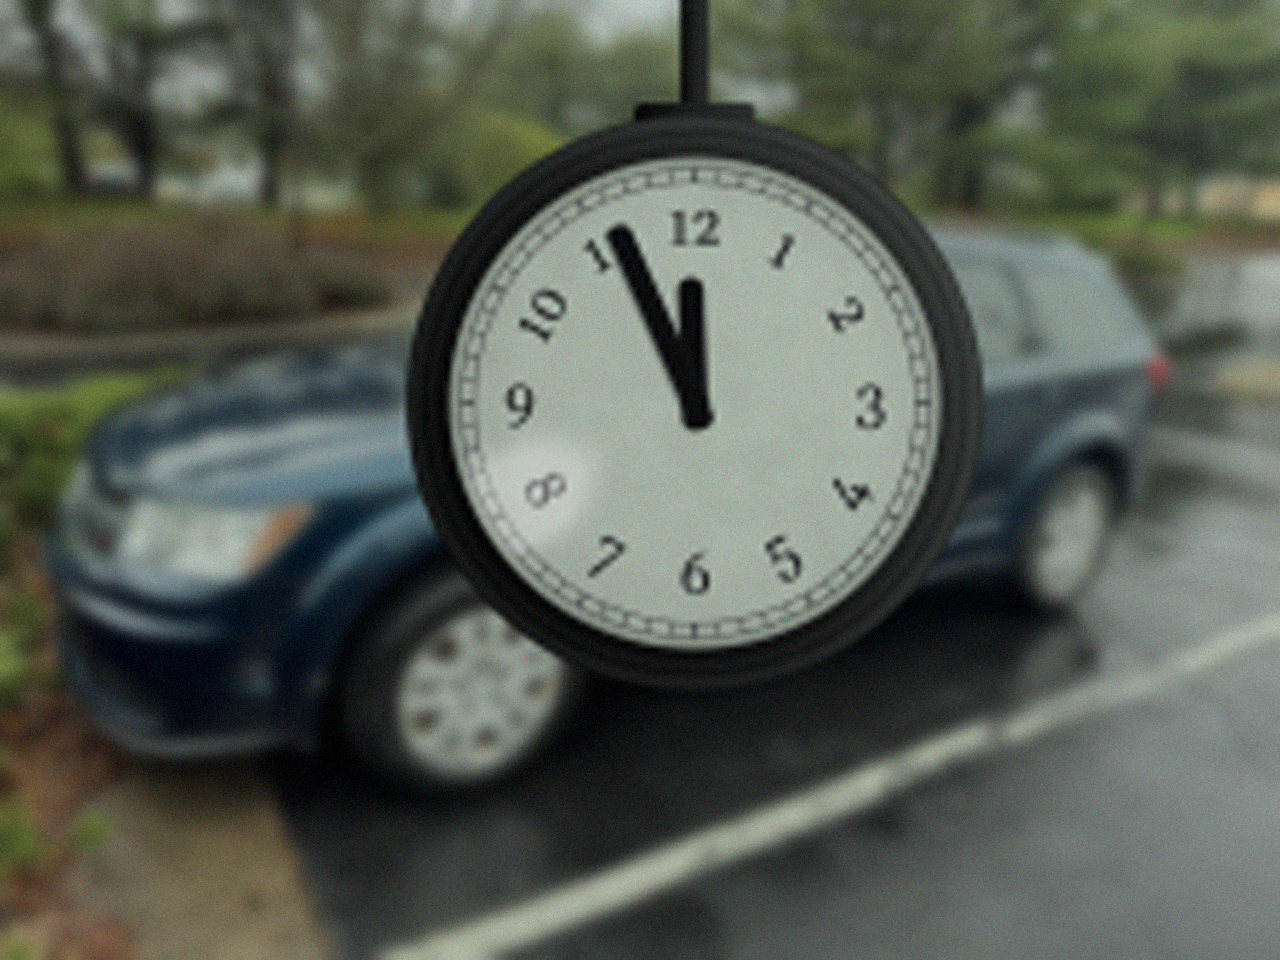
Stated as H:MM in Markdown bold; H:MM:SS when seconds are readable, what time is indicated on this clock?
**11:56**
